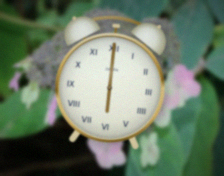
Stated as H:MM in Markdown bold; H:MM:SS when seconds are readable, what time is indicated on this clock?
**6:00**
